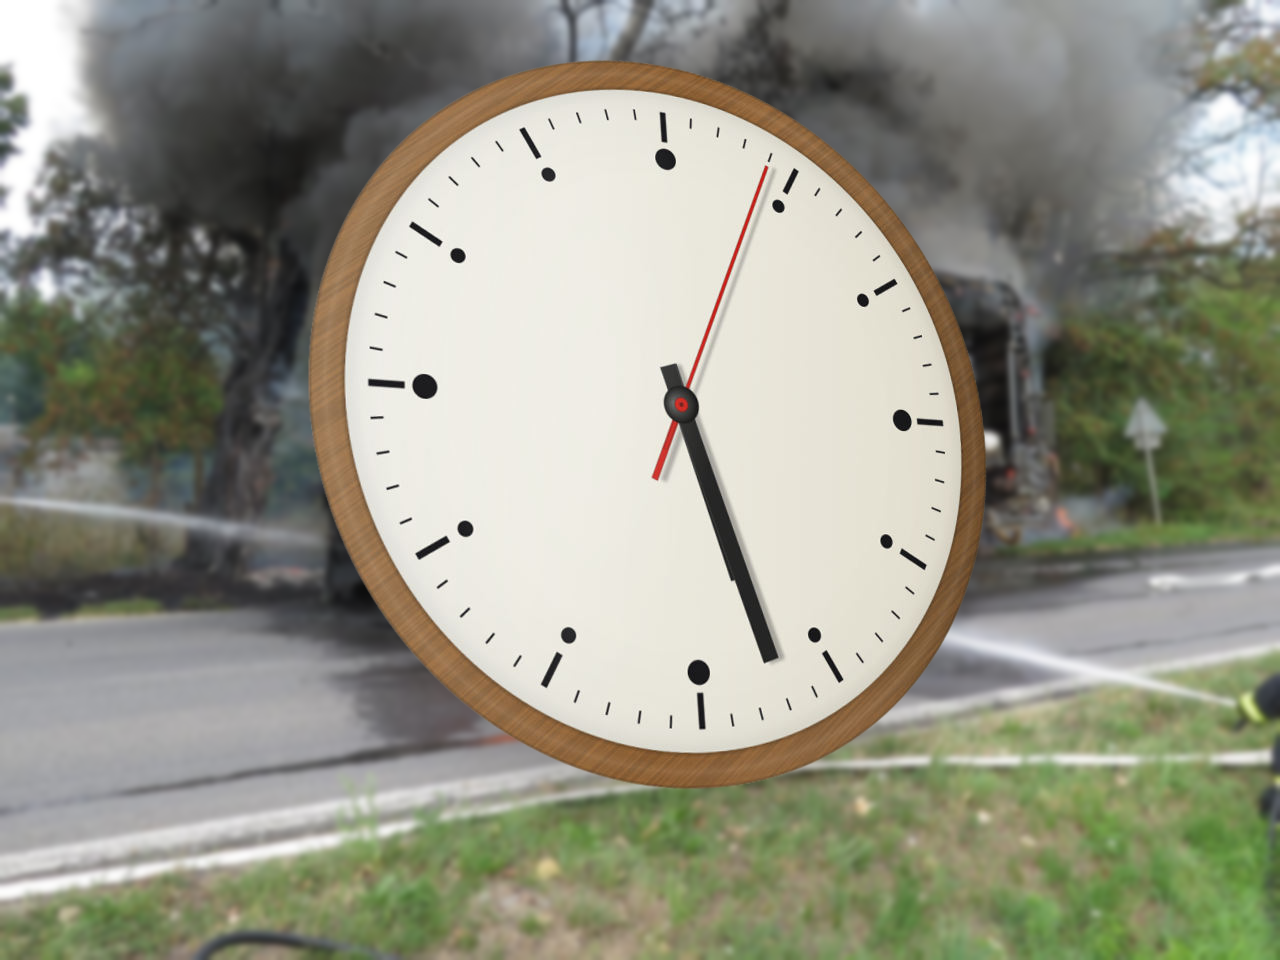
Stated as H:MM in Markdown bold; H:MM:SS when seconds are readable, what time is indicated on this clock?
**5:27:04**
